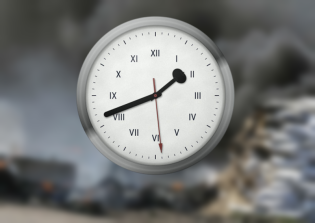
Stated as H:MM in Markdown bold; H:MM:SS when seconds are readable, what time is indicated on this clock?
**1:41:29**
